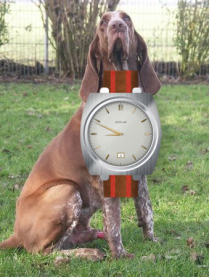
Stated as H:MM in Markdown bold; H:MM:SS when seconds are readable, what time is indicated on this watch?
**8:49**
